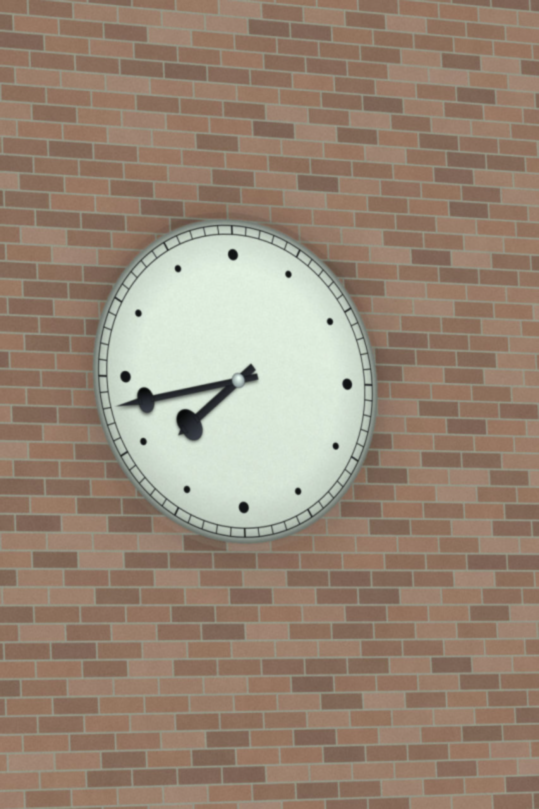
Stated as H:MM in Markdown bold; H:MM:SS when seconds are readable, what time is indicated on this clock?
**7:43**
